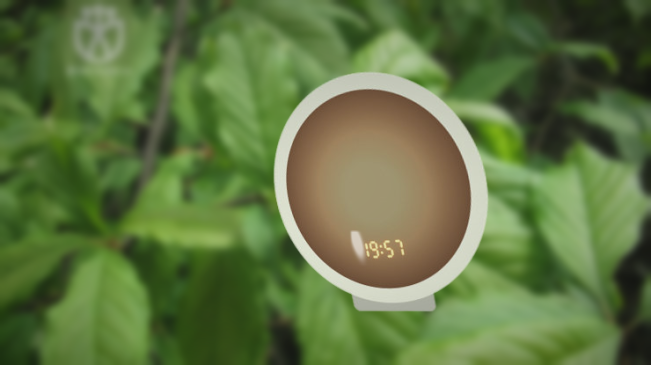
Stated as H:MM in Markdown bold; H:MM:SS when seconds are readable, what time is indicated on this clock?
**19:57**
